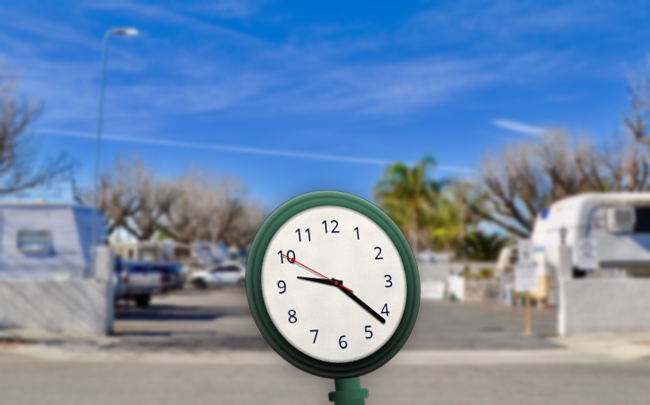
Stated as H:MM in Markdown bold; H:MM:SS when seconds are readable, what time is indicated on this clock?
**9:21:50**
